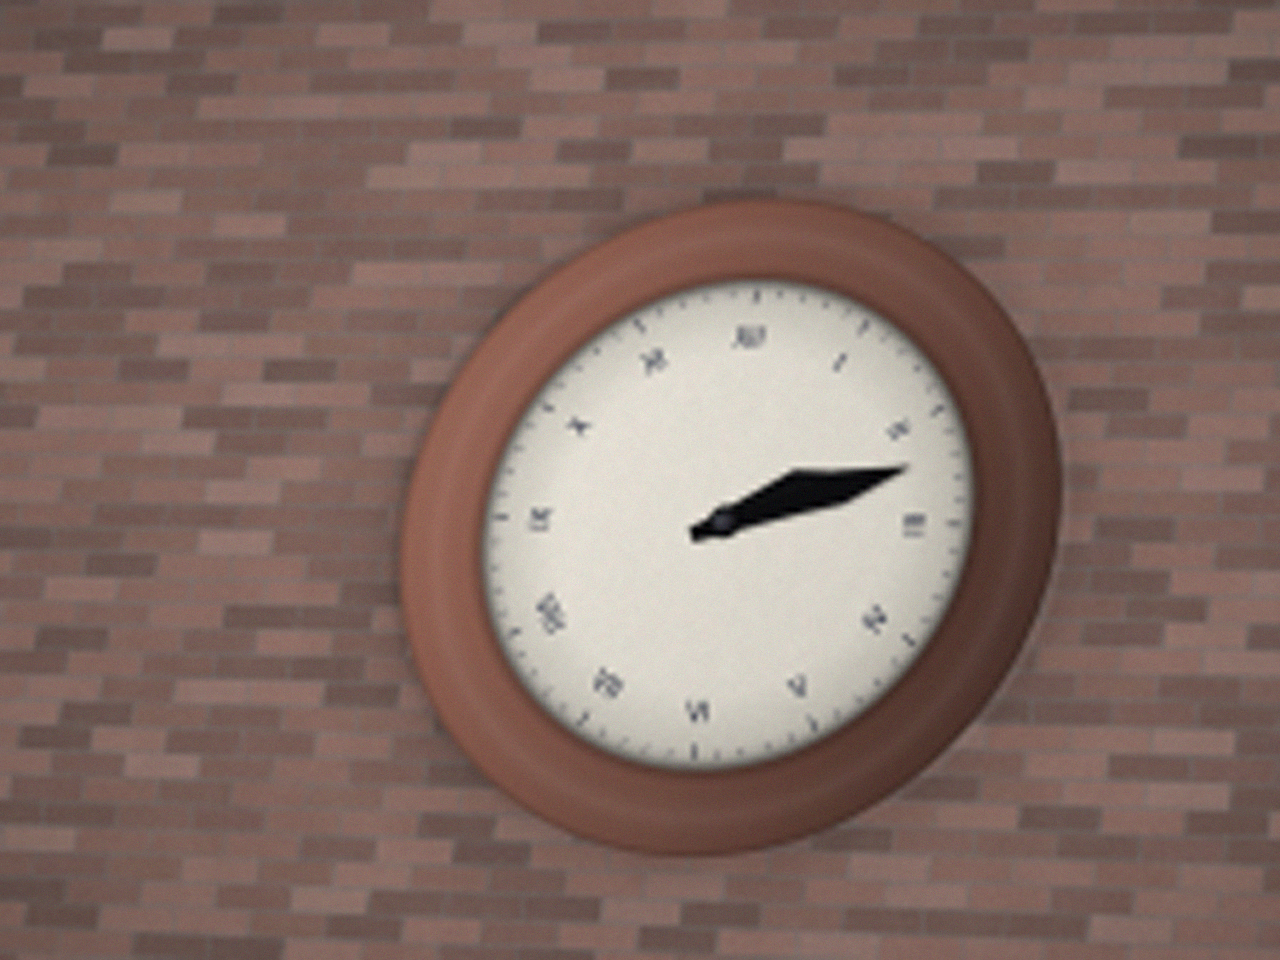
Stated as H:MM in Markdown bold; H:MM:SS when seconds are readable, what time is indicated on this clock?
**2:12**
